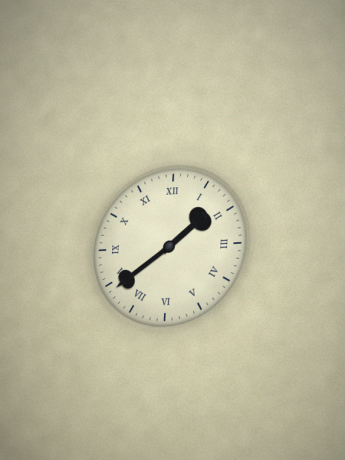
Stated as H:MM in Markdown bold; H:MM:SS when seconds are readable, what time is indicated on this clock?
**1:39**
